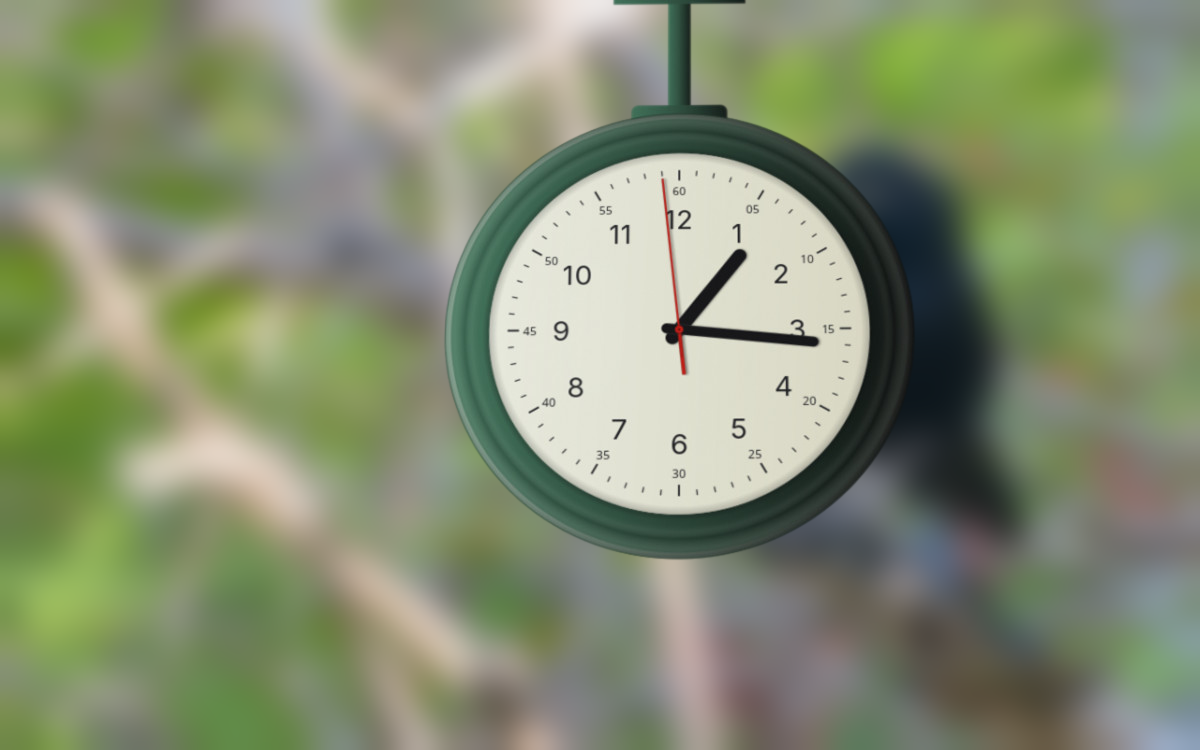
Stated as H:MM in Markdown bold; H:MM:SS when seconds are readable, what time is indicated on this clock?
**1:15:59**
